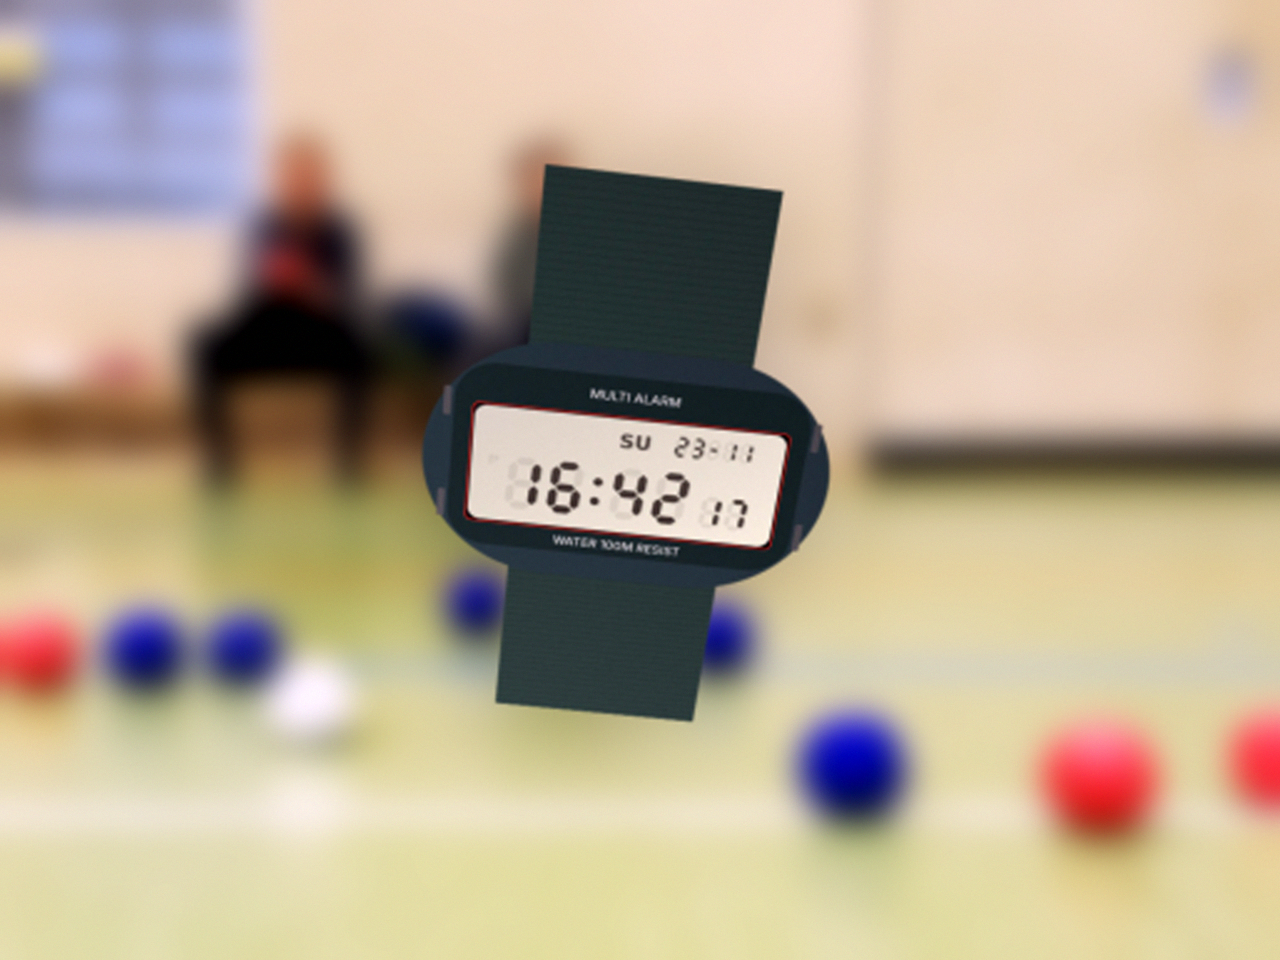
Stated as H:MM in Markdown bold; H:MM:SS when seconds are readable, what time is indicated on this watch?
**16:42:17**
